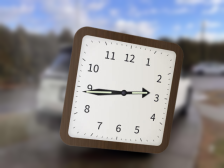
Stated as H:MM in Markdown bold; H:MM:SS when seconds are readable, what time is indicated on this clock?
**2:44**
